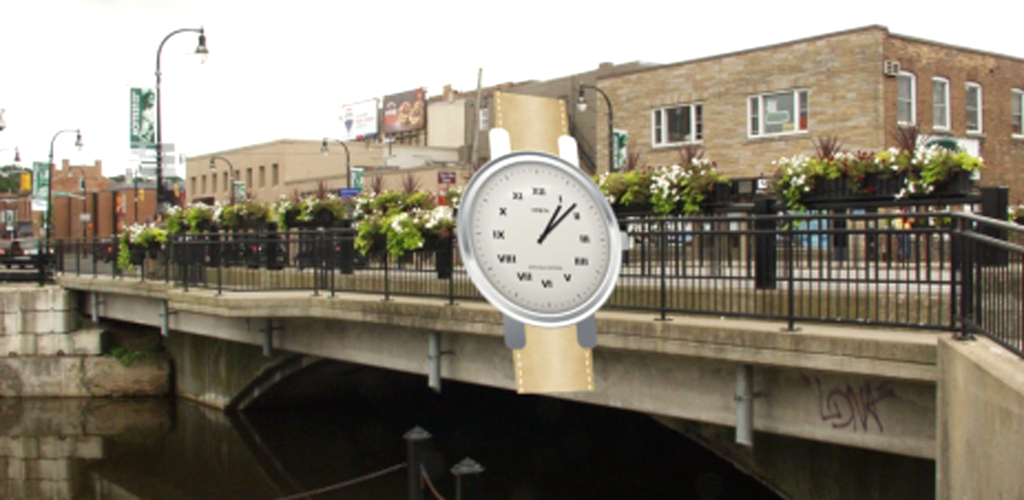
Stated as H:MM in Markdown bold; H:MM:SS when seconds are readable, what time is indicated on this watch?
**1:08**
